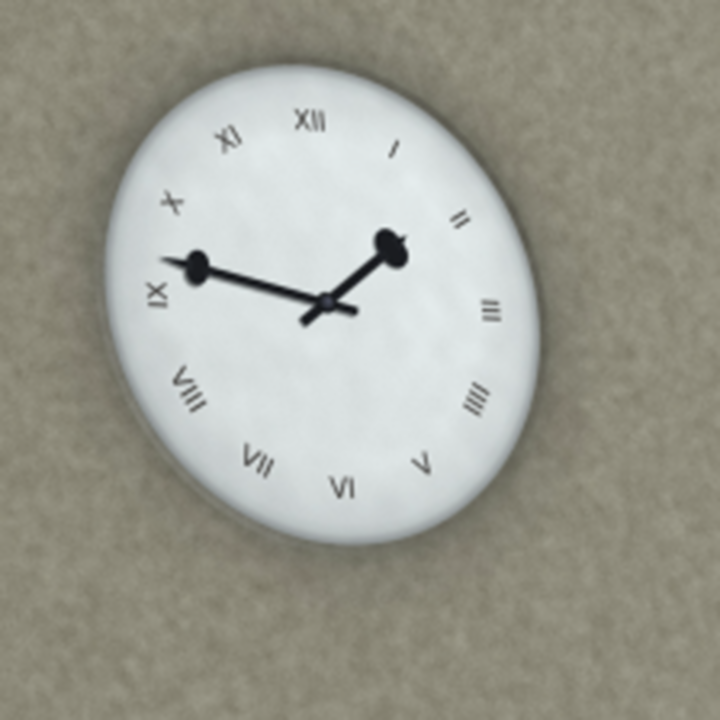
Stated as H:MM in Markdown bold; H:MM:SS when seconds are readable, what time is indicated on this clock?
**1:47**
